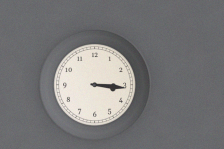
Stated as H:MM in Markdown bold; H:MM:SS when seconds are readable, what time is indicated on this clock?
**3:16**
